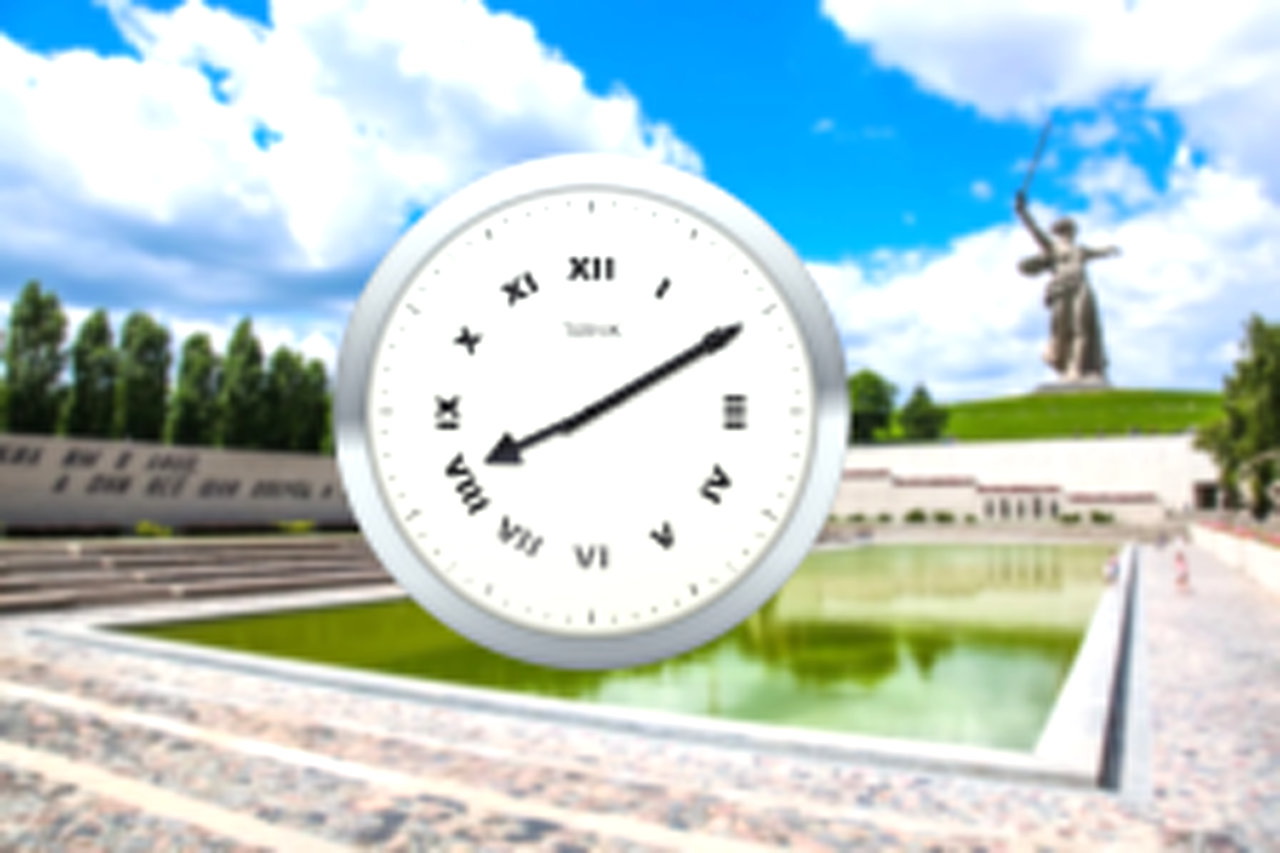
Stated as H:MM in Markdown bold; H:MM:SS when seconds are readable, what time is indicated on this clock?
**8:10**
